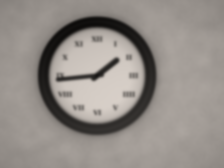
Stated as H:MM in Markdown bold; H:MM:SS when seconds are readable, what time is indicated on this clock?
**1:44**
